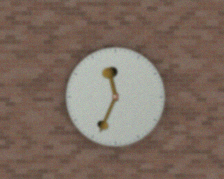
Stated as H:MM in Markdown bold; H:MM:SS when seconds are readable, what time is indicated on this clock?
**11:34**
